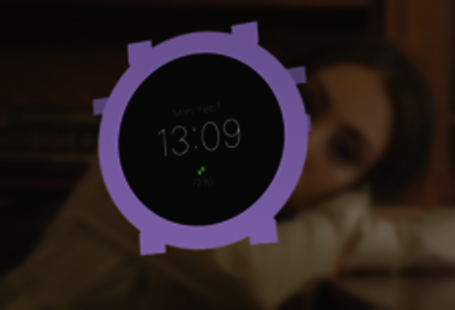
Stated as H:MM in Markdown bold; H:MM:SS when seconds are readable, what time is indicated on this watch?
**13:09**
